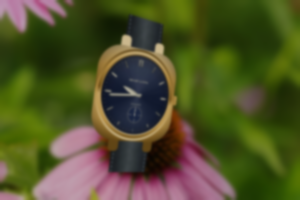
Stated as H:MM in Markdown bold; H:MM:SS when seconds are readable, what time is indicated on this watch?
**9:44**
